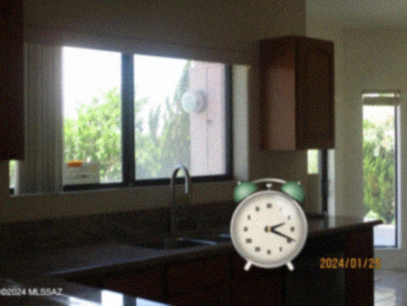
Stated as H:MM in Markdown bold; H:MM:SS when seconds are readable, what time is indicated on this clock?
**2:19**
